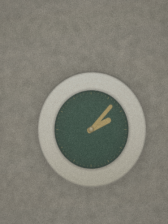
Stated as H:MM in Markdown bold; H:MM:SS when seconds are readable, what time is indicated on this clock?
**2:07**
